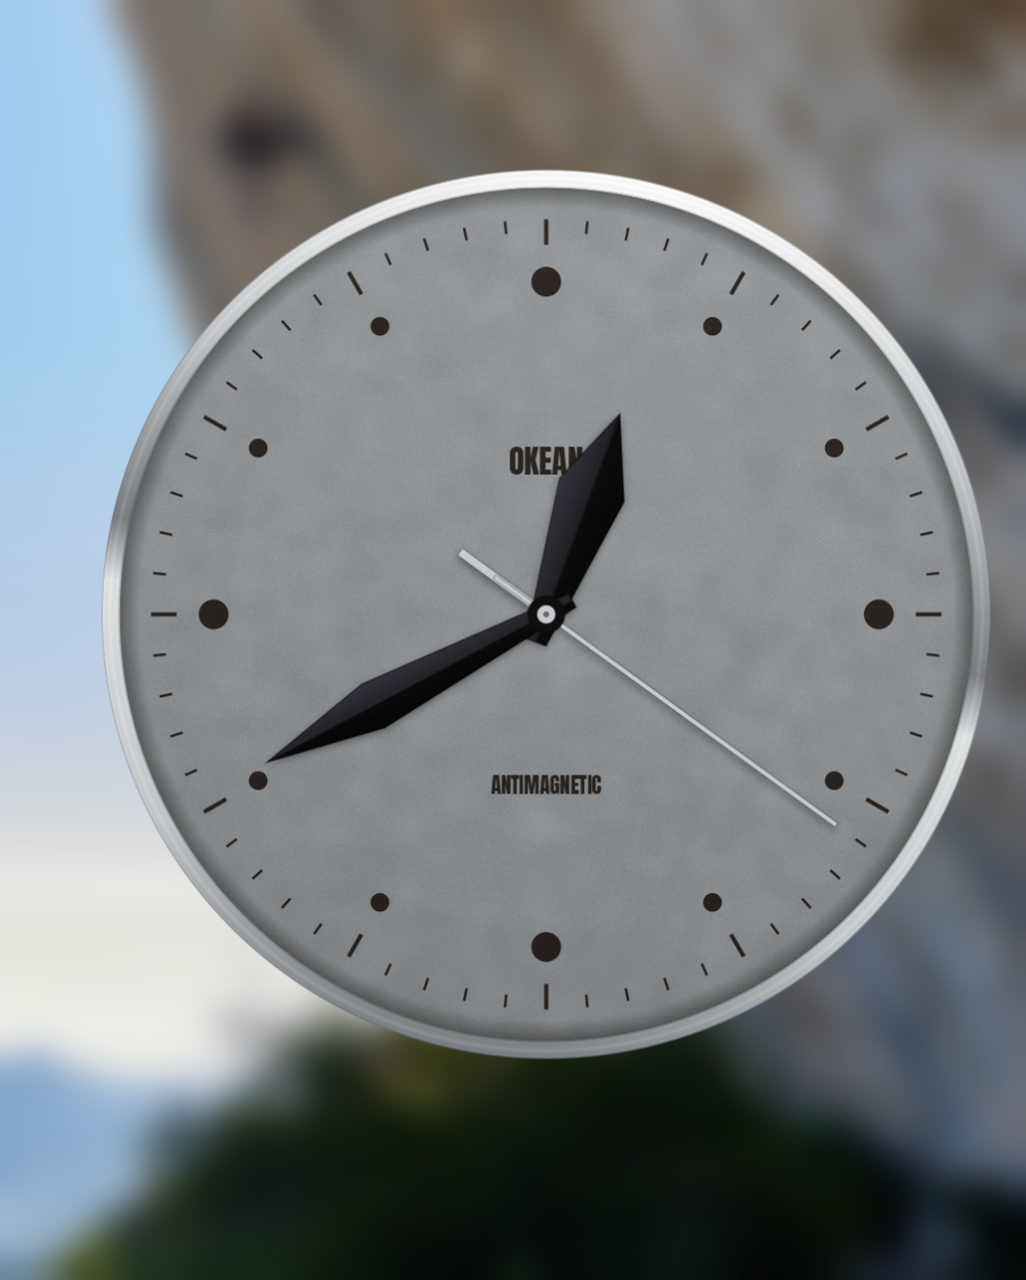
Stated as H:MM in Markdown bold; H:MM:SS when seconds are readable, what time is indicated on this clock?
**12:40:21**
